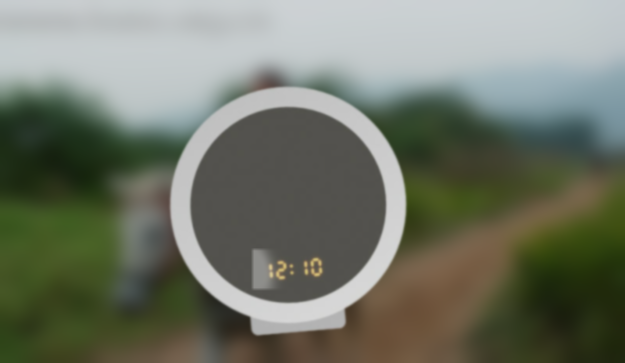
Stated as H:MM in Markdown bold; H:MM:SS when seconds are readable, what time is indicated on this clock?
**12:10**
